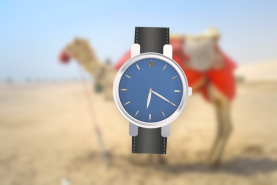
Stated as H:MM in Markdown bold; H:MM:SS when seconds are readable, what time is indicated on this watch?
**6:20**
